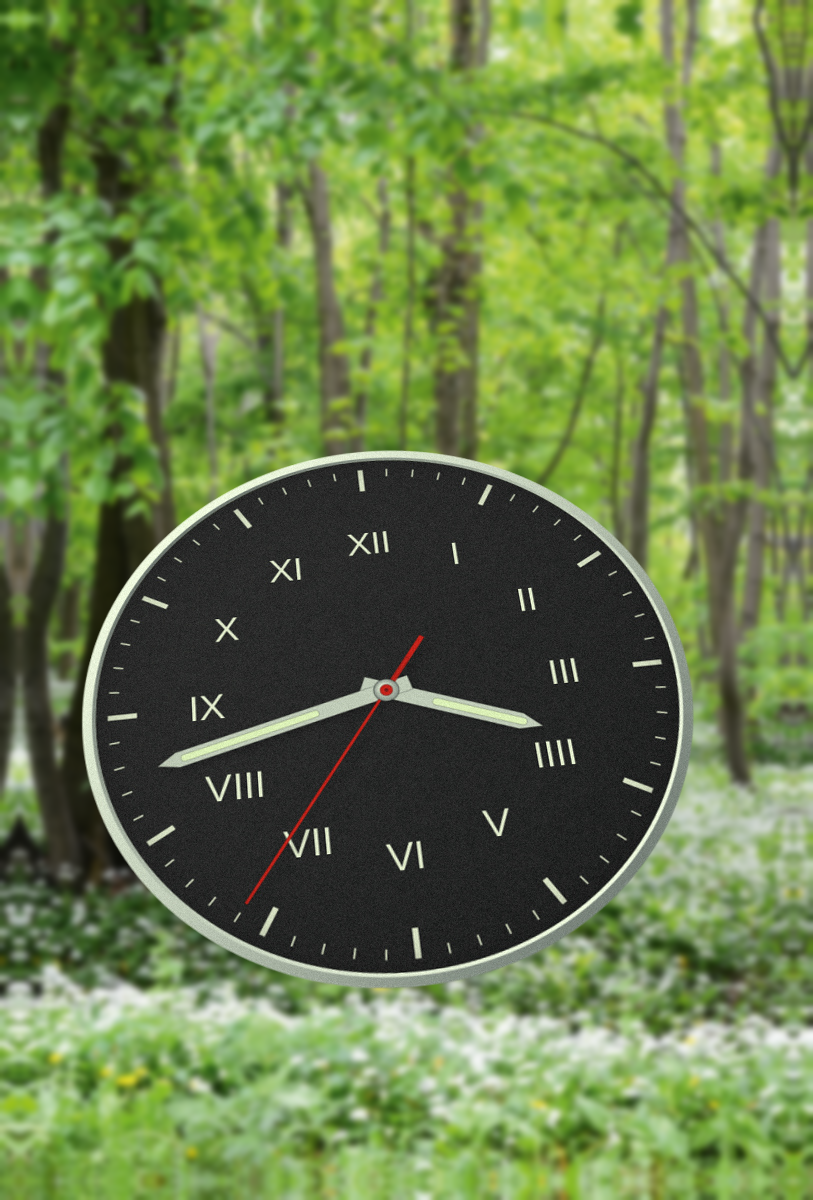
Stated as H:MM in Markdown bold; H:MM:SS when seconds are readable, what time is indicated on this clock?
**3:42:36**
